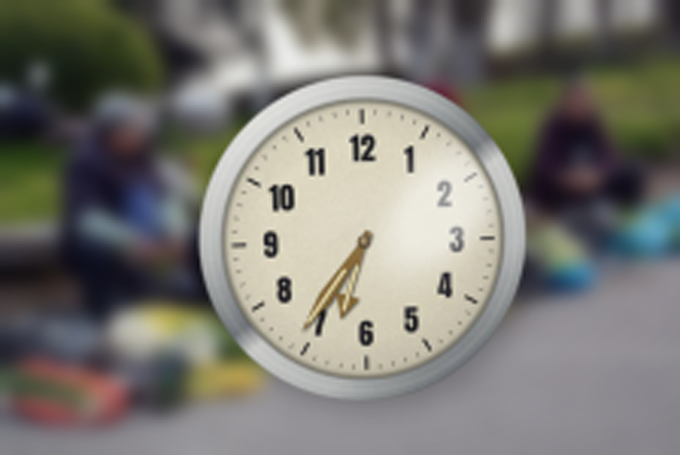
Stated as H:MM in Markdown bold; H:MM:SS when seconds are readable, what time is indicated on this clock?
**6:36**
